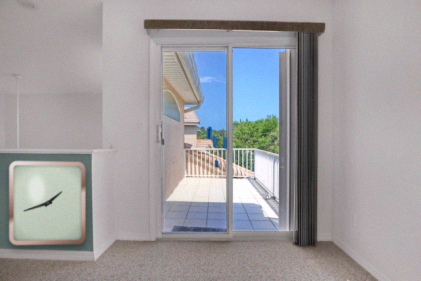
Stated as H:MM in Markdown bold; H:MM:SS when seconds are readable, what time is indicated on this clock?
**1:42**
